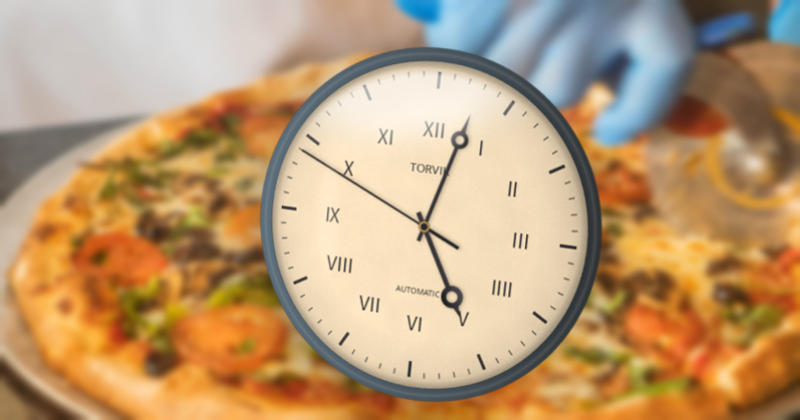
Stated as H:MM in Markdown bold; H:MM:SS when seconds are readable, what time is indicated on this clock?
**5:02:49**
